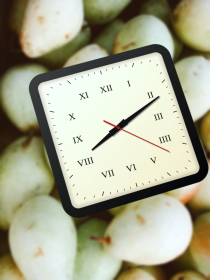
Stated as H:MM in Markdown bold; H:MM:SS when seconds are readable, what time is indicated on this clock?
**8:11:22**
